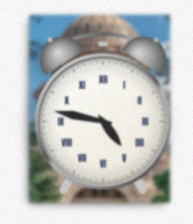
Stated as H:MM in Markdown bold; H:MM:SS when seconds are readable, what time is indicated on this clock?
**4:47**
